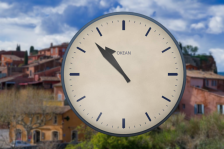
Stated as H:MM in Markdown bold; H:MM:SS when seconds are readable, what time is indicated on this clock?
**10:53**
